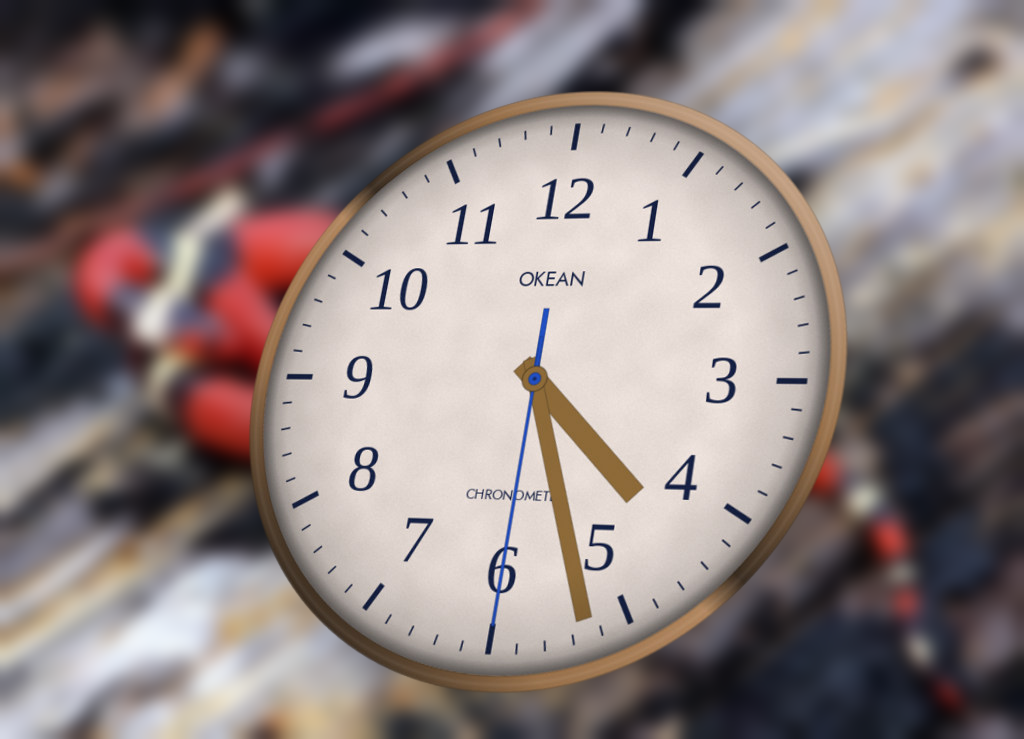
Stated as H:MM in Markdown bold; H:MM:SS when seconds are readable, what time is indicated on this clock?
**4:26:30**
